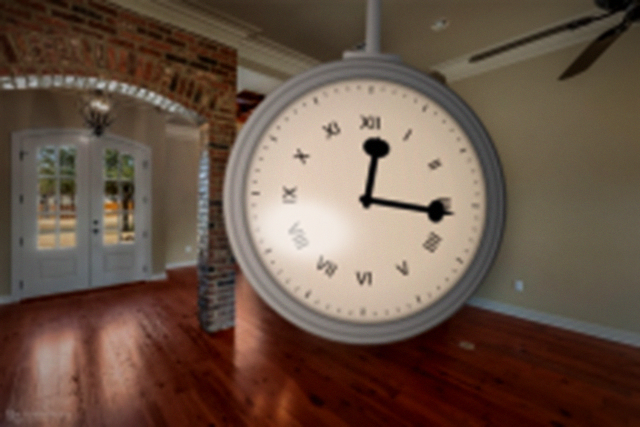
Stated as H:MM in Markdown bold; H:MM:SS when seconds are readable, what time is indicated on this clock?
**12:16**
